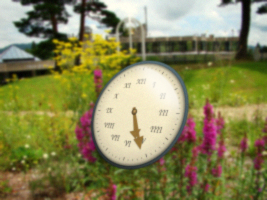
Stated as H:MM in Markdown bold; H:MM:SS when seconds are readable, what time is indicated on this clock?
**5:26**
